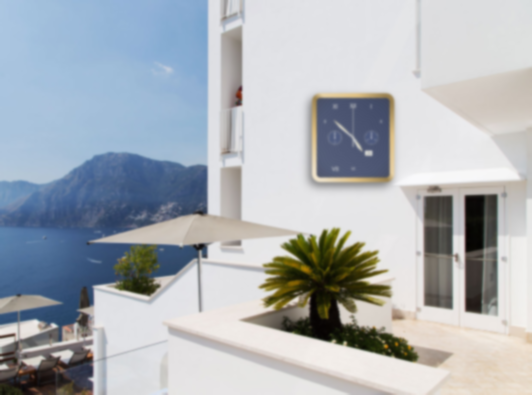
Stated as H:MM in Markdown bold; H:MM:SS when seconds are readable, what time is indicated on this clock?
**4:52**
